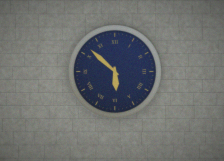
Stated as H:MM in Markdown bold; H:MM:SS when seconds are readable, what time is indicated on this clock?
**5:52**
